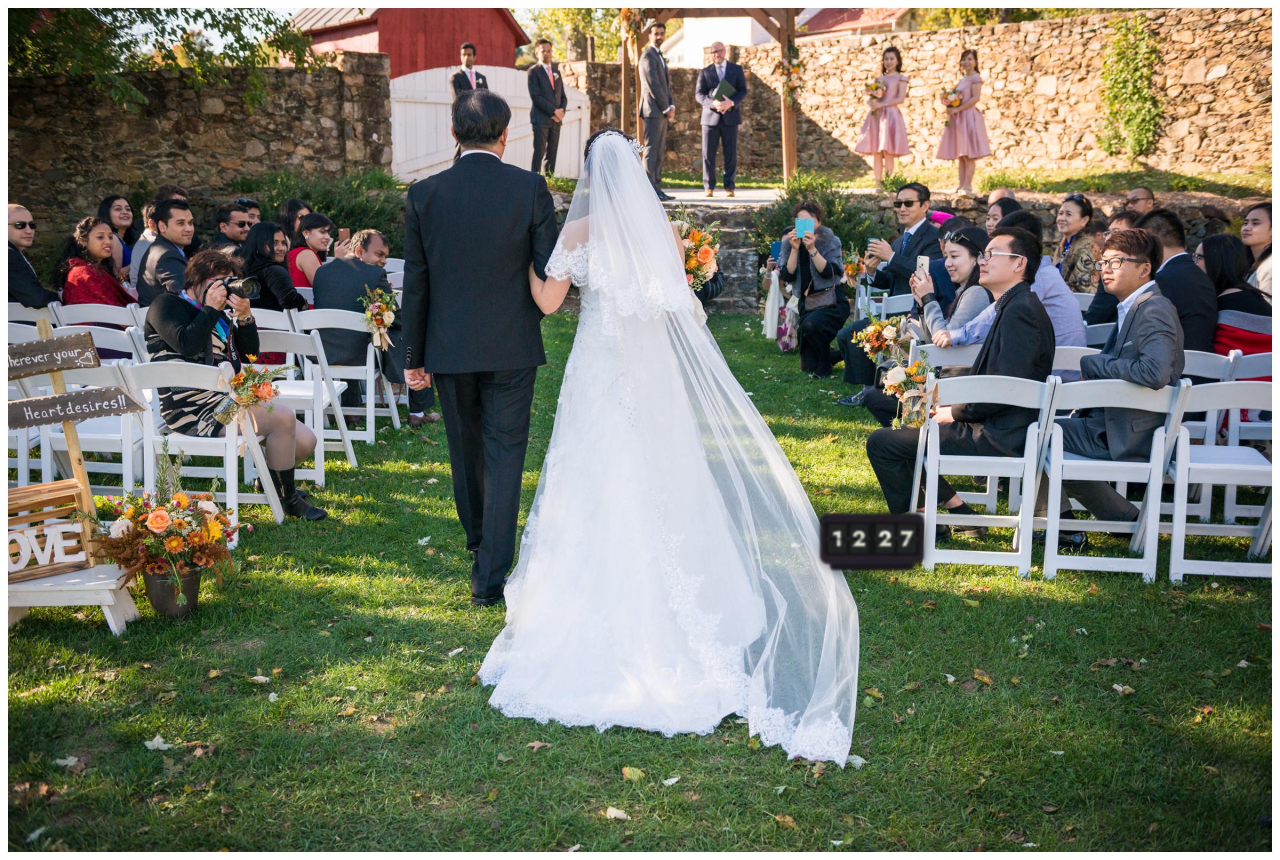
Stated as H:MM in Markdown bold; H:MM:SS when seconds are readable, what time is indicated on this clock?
**12:27**
